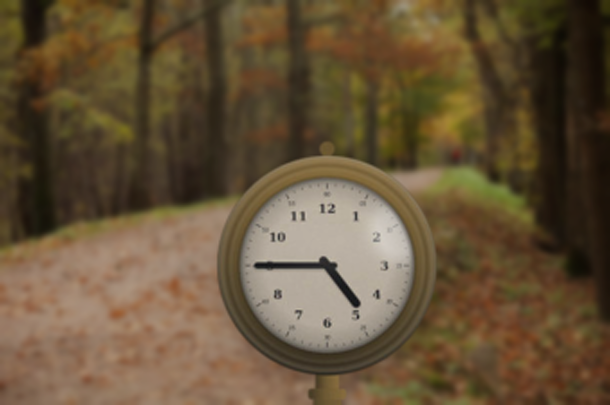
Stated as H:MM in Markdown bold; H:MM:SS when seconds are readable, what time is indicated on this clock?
**4:45**
